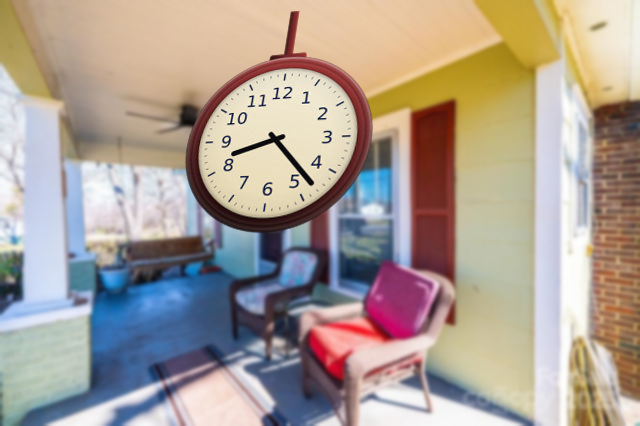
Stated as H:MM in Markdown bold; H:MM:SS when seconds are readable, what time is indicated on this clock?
**8:23**
